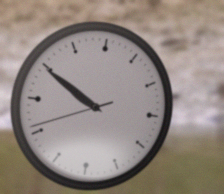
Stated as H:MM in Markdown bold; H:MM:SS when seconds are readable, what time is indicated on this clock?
**9:49:41**
